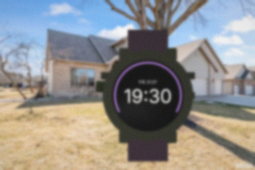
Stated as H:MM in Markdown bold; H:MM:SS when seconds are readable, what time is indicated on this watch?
**19:30**
